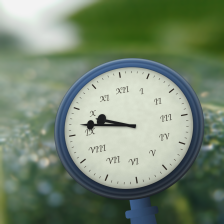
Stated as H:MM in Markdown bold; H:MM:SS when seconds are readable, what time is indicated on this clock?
**9:47**
